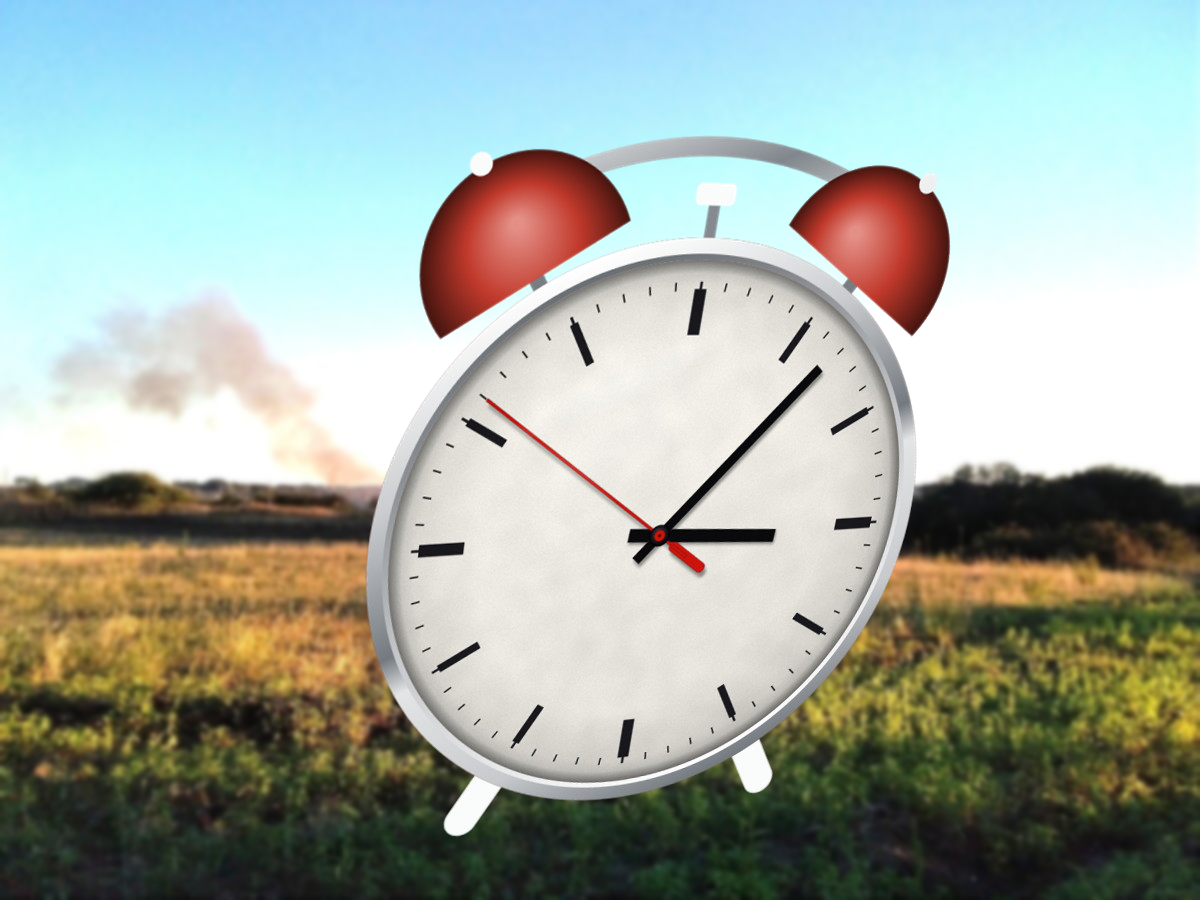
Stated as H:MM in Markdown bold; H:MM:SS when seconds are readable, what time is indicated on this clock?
**3:06:51**
